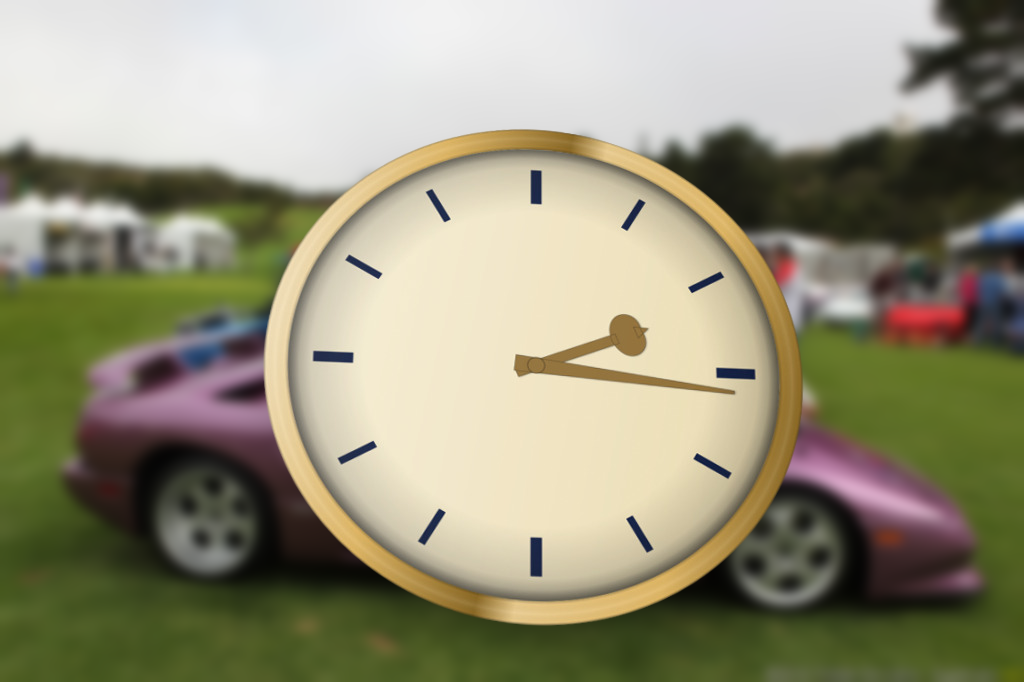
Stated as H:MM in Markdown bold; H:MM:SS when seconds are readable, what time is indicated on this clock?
**2:16**
